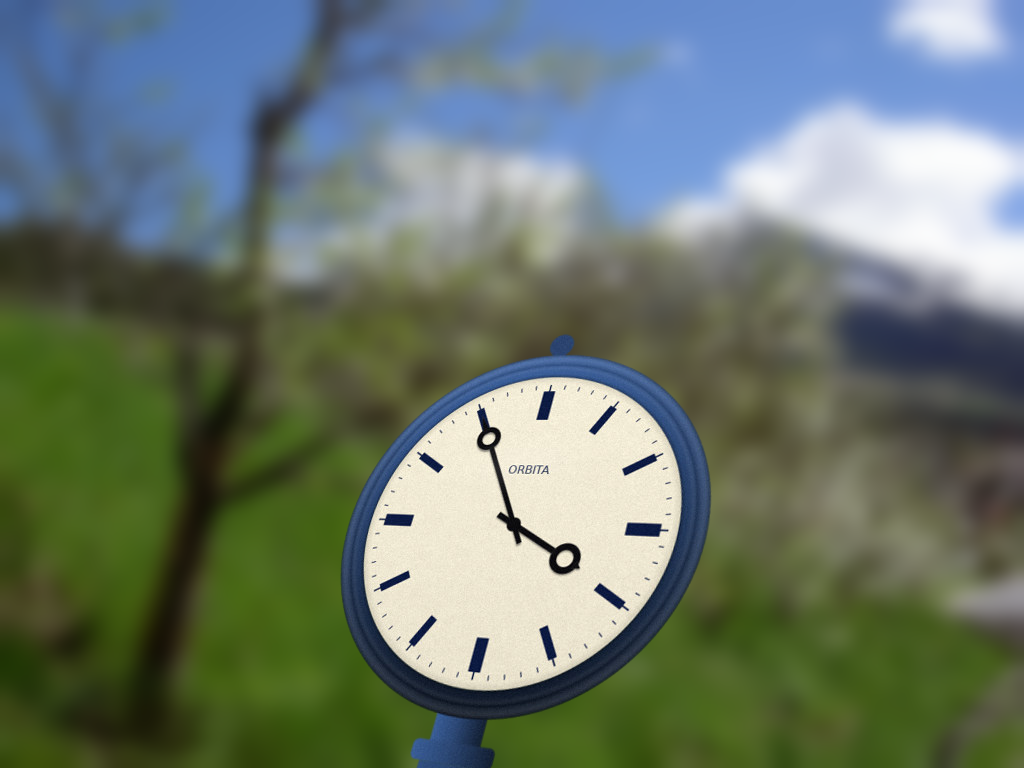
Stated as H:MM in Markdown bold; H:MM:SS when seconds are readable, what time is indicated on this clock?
**3:55**
